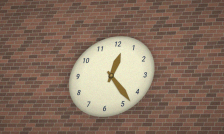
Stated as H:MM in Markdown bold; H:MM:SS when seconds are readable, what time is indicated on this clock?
**12:23**
